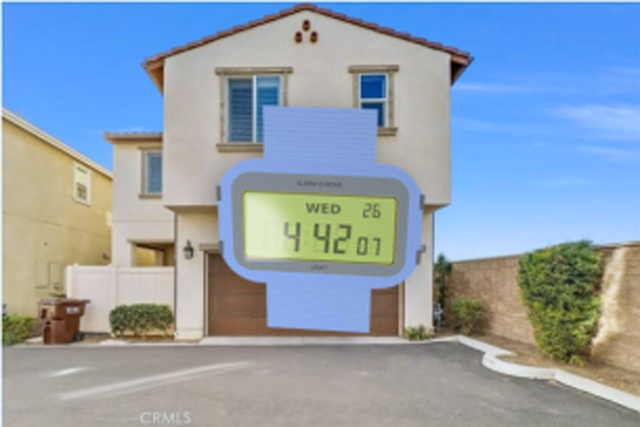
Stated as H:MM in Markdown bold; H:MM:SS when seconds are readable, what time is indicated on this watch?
**4:42:07**
